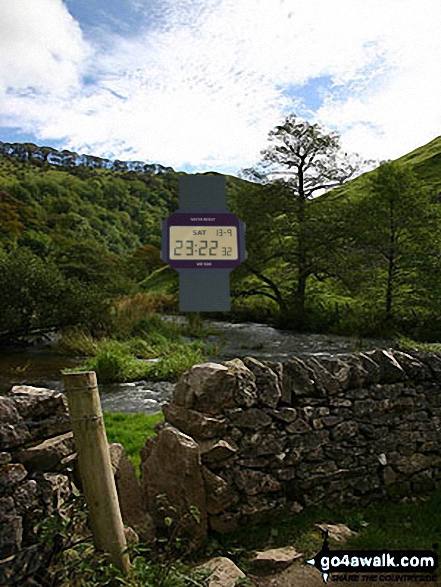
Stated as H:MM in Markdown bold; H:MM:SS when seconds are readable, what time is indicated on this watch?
**23:22:32**
